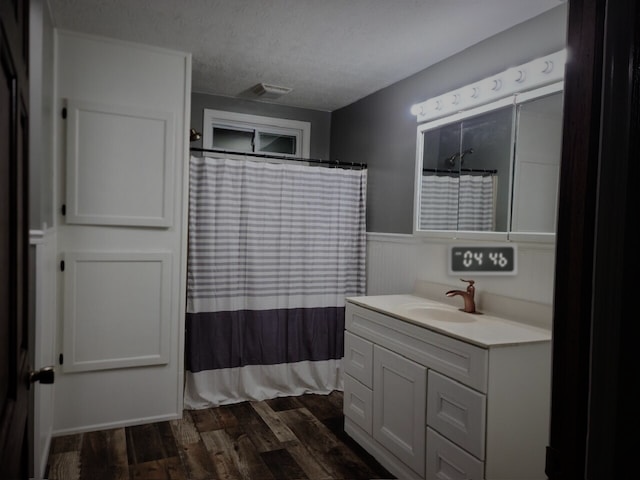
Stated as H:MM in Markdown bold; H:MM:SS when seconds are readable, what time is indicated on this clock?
**4:46**
